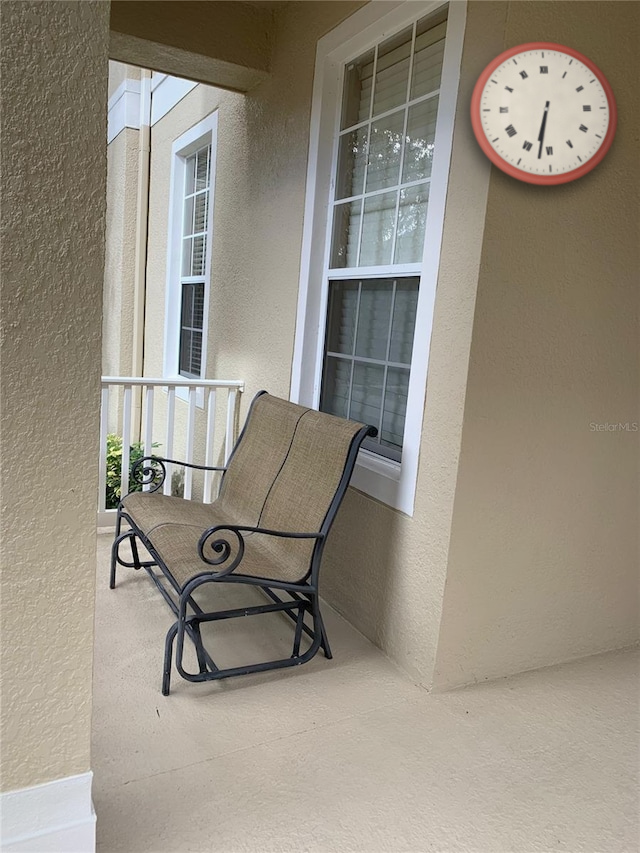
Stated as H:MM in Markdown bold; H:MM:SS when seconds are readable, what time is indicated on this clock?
**6:32**
